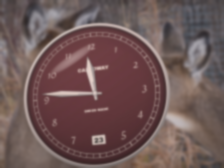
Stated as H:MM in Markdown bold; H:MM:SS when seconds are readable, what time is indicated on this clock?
**11:46**
